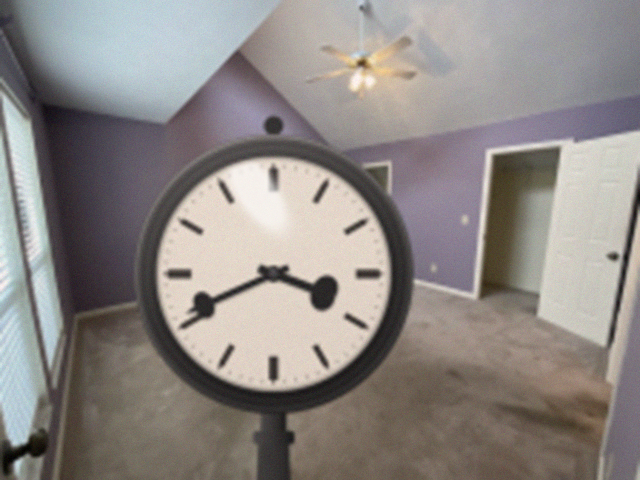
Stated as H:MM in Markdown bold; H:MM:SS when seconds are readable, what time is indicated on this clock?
**3:41**
